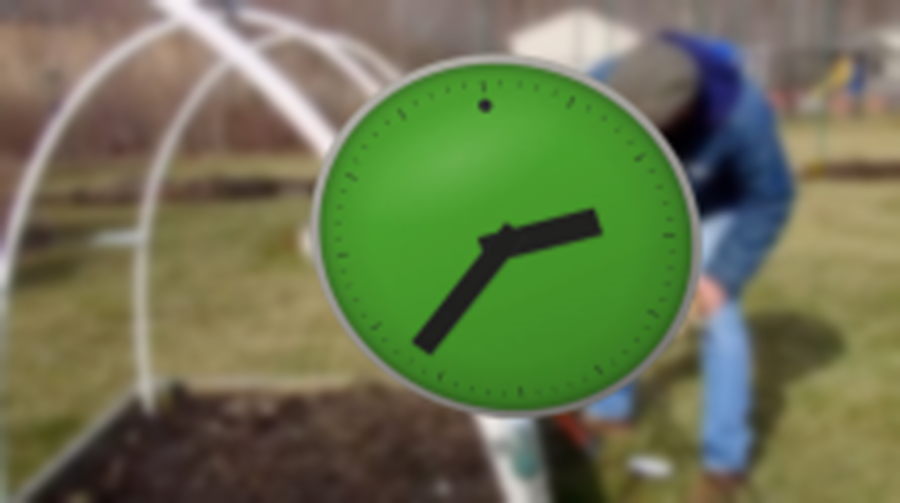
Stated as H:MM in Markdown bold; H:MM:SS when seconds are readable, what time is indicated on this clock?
**2:37**
